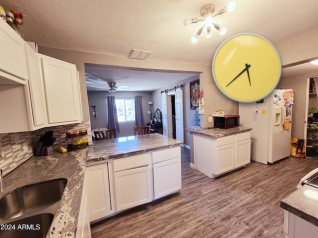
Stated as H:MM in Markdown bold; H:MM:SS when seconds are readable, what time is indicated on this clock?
**5:38**
